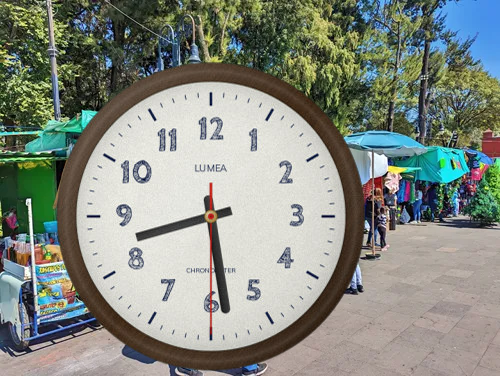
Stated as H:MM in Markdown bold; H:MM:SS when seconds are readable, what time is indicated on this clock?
**8:28:30**
